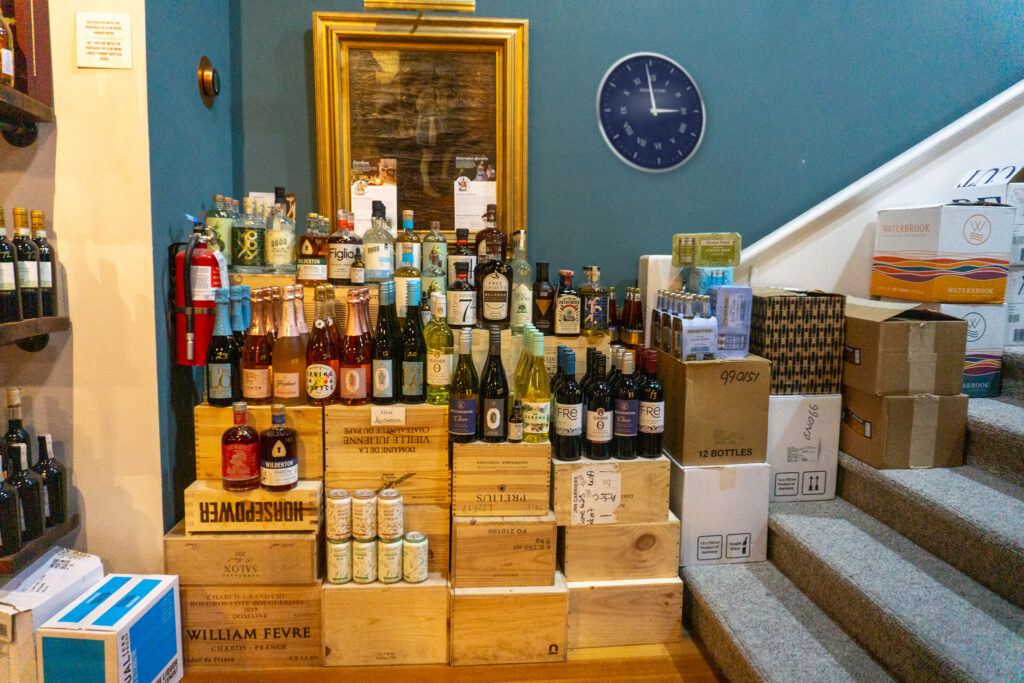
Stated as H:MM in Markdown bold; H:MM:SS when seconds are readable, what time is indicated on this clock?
**2:59**
